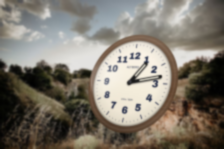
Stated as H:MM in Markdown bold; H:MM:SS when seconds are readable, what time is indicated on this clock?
**1:13**
